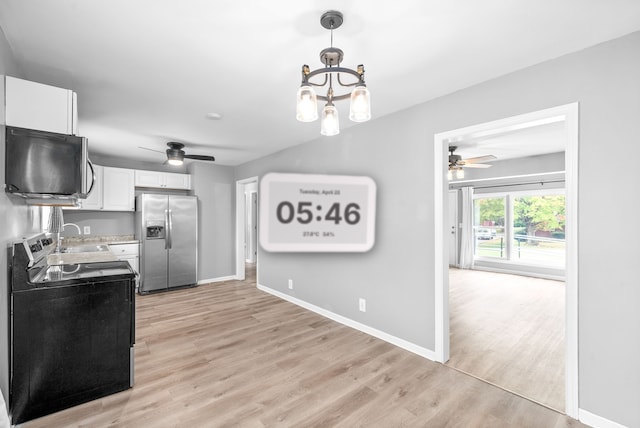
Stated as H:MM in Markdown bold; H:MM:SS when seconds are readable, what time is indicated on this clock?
**5:46**
